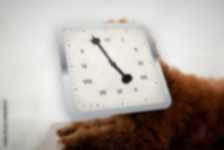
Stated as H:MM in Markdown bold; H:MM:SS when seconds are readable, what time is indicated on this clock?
**4:56**
